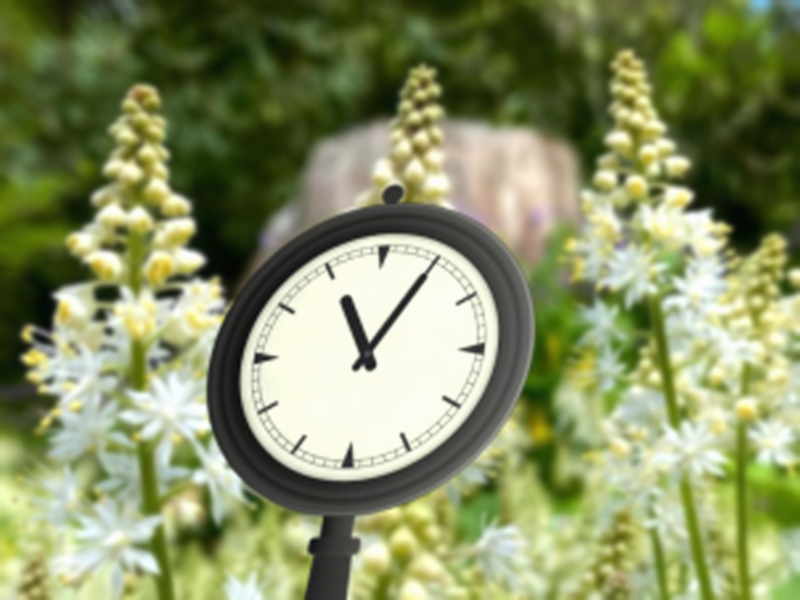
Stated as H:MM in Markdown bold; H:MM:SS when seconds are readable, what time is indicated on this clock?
**11:05**
